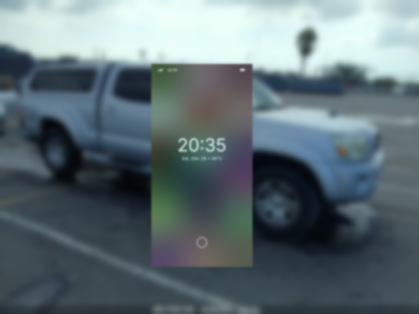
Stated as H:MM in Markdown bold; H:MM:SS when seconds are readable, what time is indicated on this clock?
**20:35**
